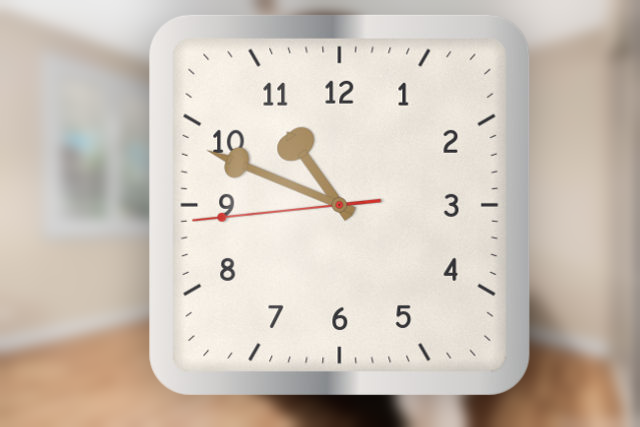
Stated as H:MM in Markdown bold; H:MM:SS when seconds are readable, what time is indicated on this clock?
**10:48:44**
